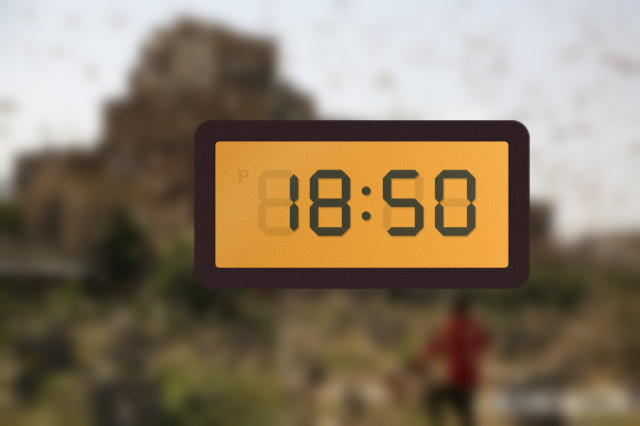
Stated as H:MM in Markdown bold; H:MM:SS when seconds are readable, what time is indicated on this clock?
**18:50**
